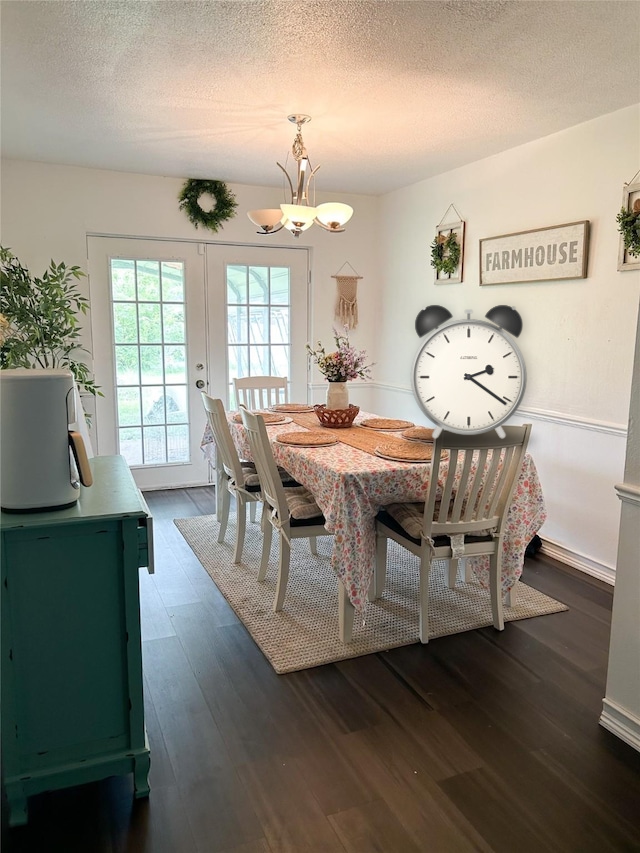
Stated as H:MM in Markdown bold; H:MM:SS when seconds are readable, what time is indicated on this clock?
**2:21**
